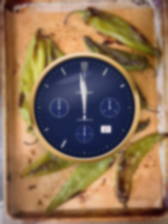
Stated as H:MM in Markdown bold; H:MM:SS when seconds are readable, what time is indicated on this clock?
**11:59**
